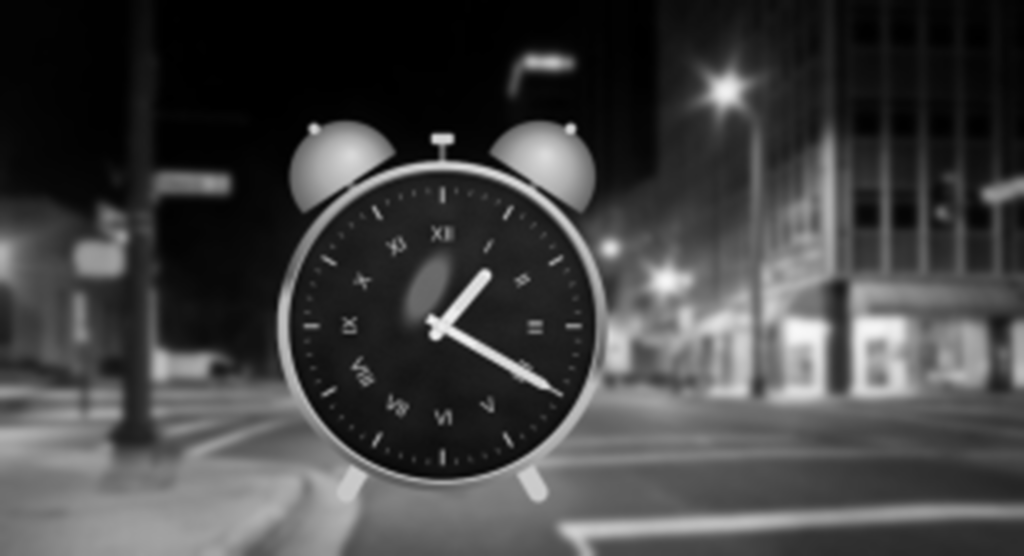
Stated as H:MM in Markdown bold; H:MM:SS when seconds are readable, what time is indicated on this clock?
**1:20**
